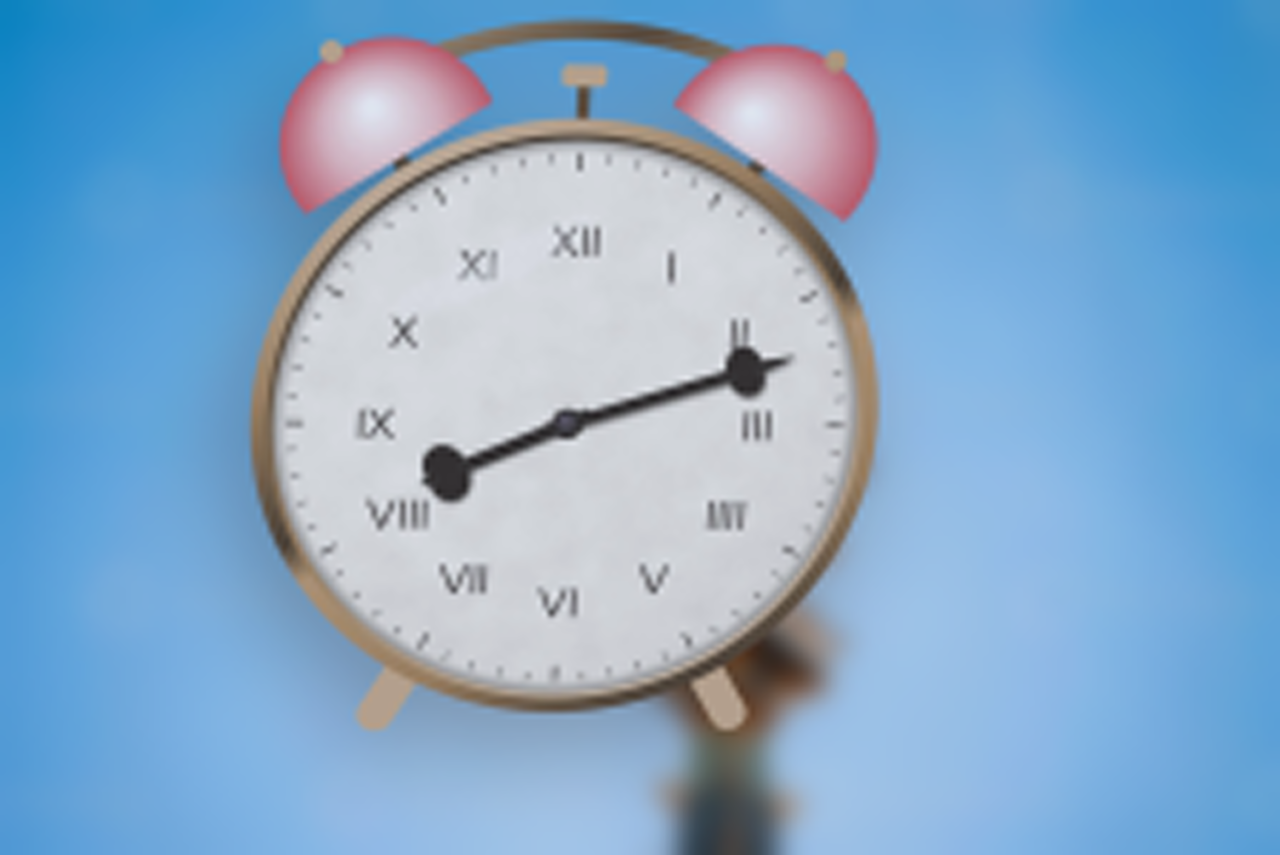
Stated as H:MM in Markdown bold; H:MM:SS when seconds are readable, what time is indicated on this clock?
**8:12**
